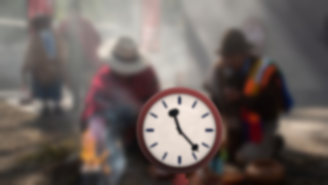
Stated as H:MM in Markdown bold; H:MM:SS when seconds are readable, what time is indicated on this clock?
**11:23**
